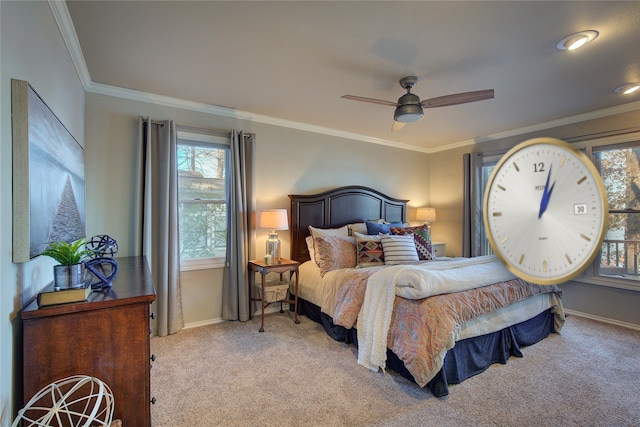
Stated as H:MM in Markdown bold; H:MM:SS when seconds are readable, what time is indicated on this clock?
**1:03**
